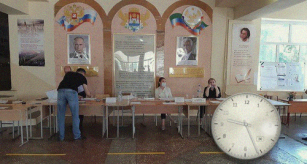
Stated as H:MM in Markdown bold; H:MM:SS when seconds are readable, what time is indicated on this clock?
**9:26**
